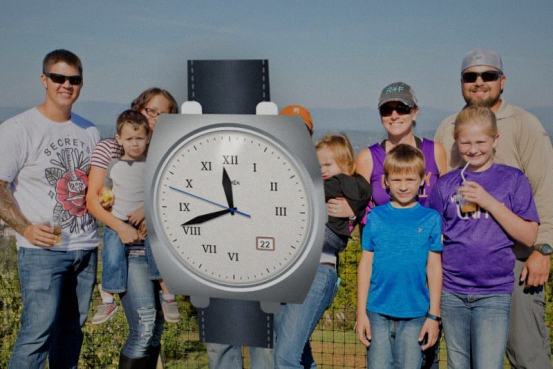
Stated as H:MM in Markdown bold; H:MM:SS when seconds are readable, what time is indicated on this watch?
**11:41:48**
